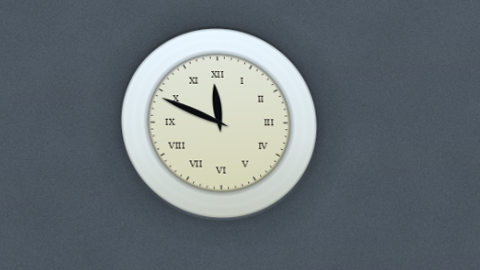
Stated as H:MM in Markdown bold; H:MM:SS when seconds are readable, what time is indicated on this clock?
**11:49**
